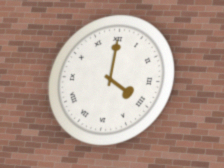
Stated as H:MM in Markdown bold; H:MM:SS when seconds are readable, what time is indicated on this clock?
**4:00**
